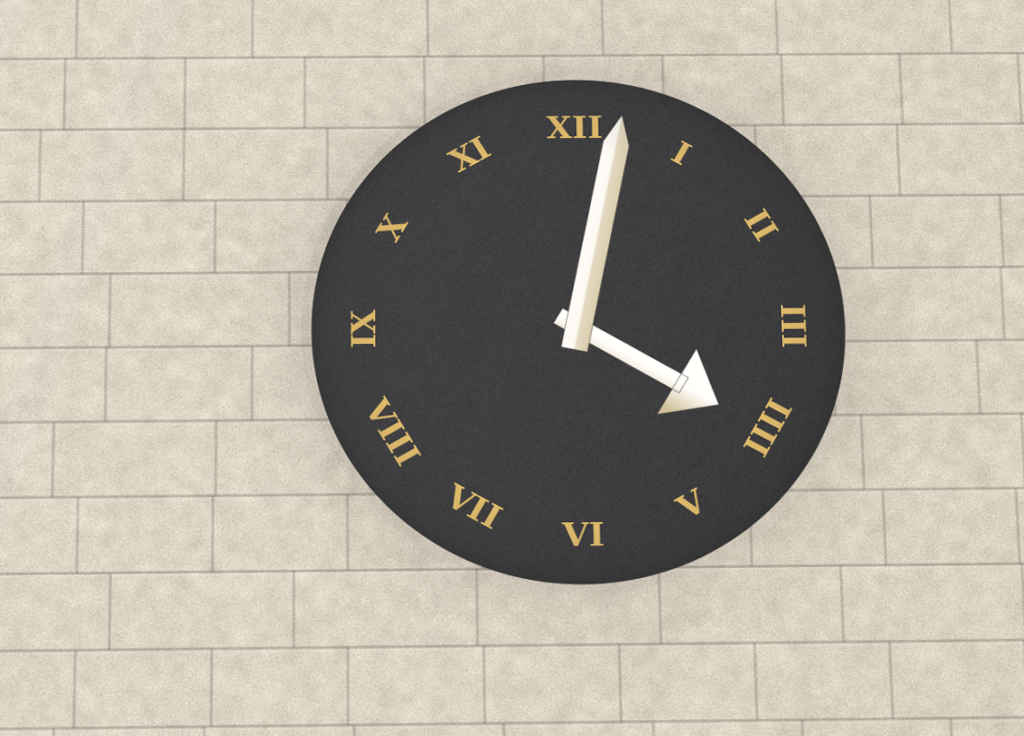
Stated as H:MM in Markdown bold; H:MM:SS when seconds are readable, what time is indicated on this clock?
**4:02**
